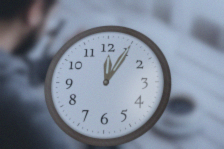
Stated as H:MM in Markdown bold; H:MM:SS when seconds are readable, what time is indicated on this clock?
**12:05**
